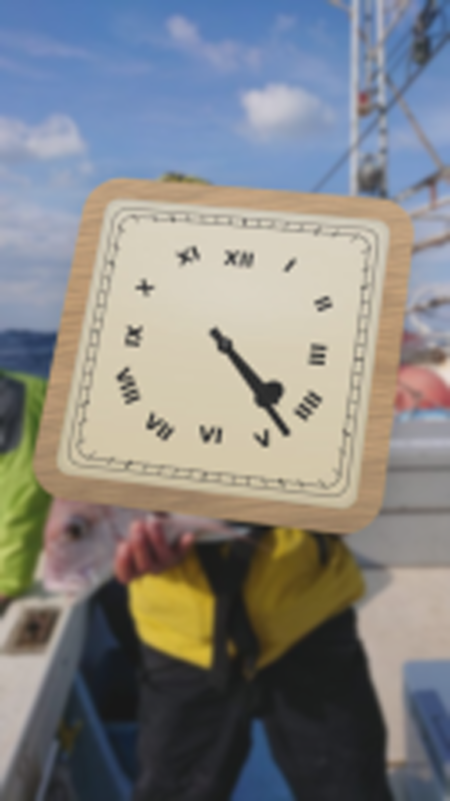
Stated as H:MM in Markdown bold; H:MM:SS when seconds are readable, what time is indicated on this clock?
**4:23**
